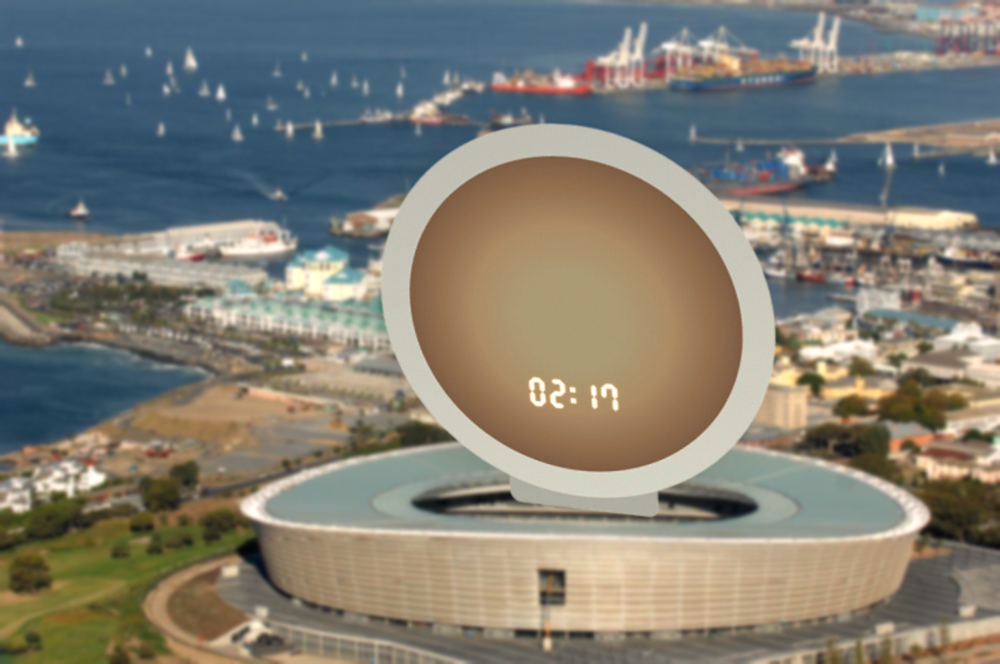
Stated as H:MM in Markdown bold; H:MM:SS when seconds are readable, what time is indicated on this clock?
**2:17**
